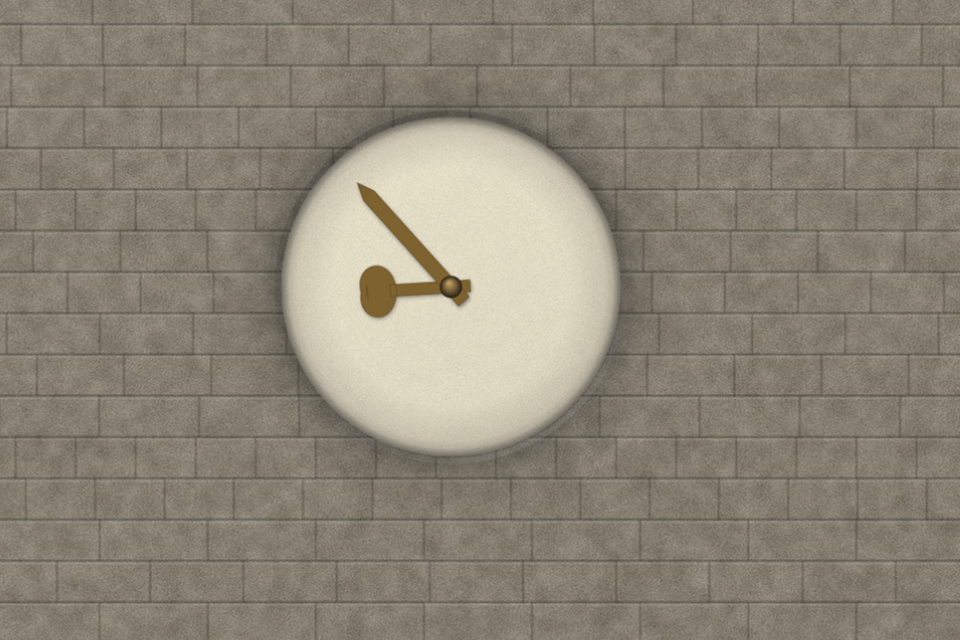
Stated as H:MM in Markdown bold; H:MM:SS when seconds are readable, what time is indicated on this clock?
**8:53**
